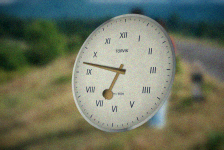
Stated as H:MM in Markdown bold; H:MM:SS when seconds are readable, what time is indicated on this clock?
**6:47**
